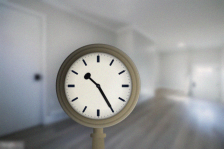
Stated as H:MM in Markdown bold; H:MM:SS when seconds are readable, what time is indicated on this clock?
**10:25**
